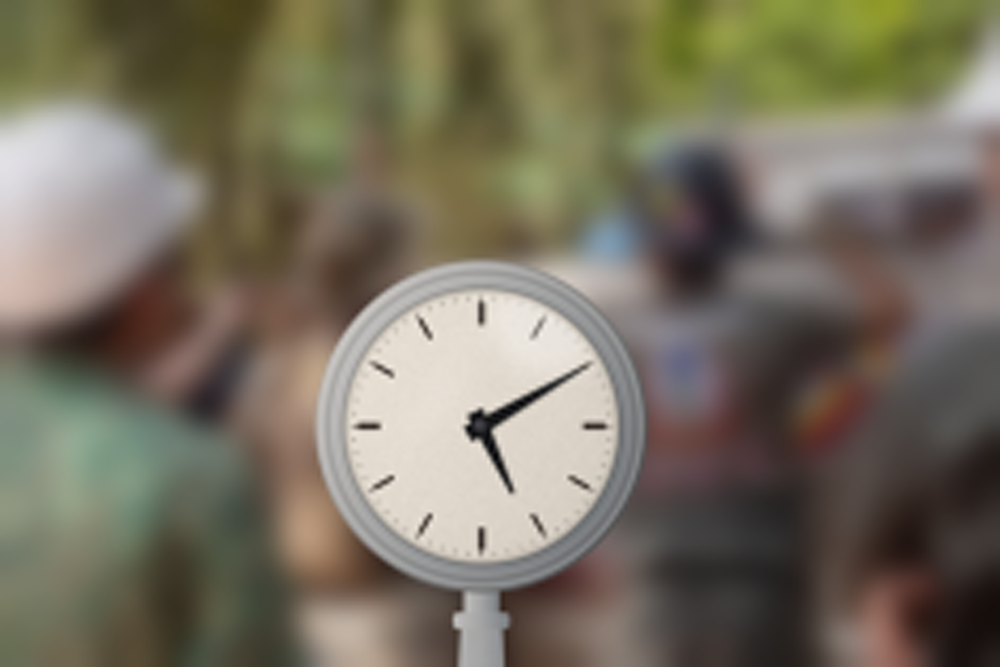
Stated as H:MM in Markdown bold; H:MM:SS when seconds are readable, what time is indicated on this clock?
**5:10**
